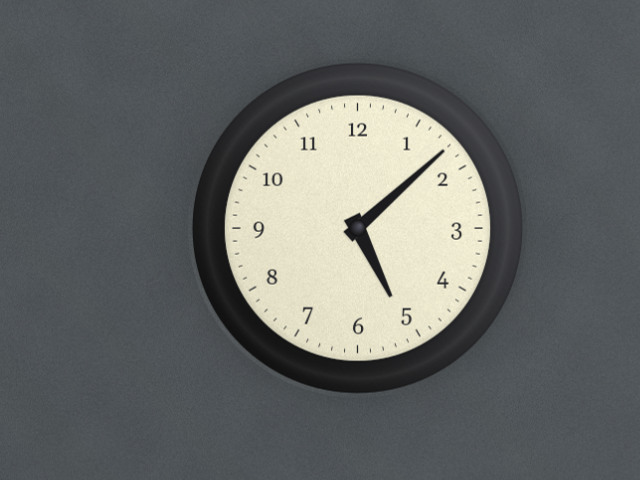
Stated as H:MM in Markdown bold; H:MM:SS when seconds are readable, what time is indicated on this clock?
**5:08**
